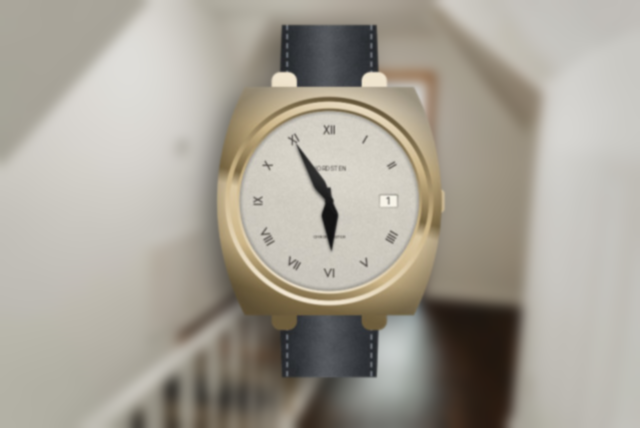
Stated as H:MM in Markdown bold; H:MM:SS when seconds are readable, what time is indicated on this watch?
**5:55**
